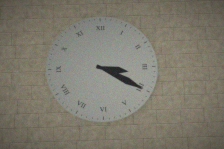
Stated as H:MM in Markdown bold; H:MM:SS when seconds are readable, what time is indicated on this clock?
**3:20**
